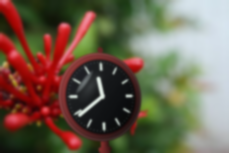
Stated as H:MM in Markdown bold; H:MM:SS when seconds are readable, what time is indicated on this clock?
**11:39**
